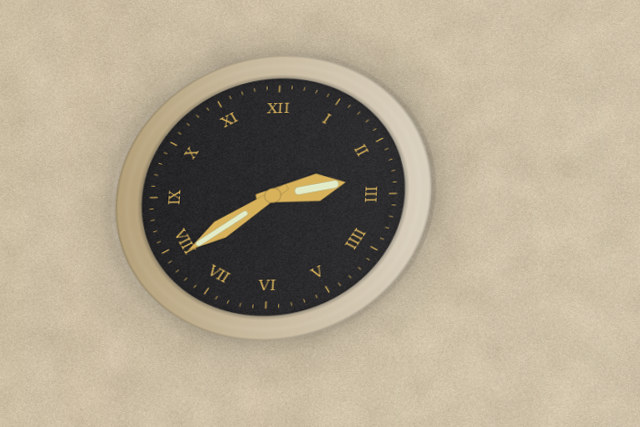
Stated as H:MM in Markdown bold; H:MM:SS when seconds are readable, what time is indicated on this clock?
**2:39**
